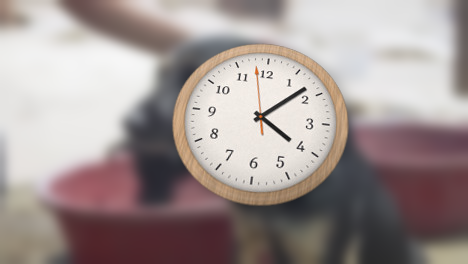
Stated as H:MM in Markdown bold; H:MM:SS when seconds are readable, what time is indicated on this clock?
**4:07:58**
